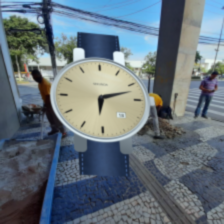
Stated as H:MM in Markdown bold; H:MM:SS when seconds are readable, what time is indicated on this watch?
**6:12**
